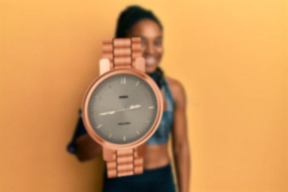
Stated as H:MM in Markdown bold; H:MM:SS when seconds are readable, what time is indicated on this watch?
**2:44**
